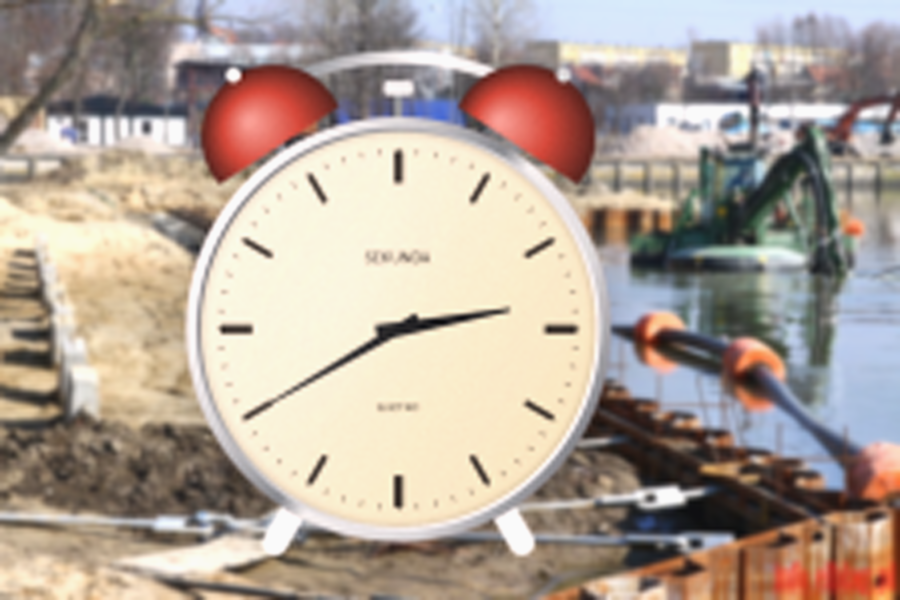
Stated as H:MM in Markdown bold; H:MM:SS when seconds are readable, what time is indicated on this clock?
**2:40**
